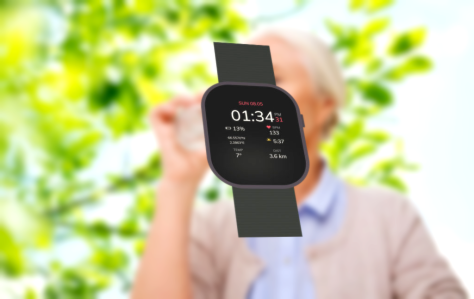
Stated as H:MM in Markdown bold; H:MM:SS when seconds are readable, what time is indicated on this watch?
**1:34**
